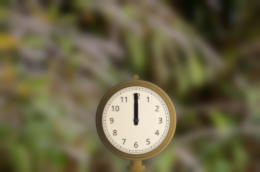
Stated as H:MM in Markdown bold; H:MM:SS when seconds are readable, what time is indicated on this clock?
**12:00**
